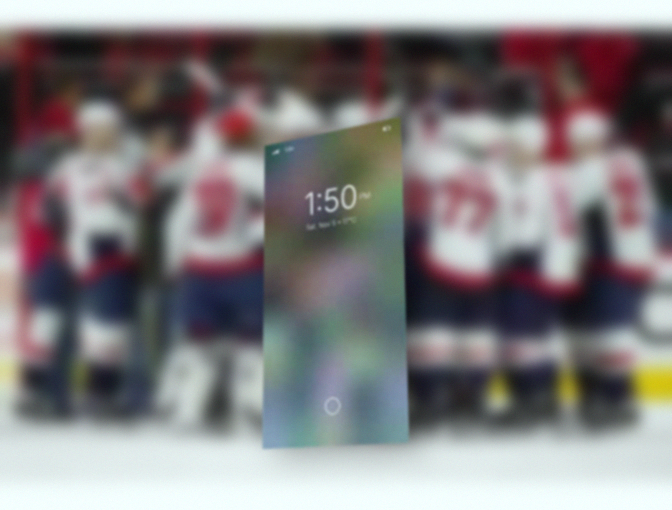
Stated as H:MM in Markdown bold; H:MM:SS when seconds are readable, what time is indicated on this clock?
**1:50**
